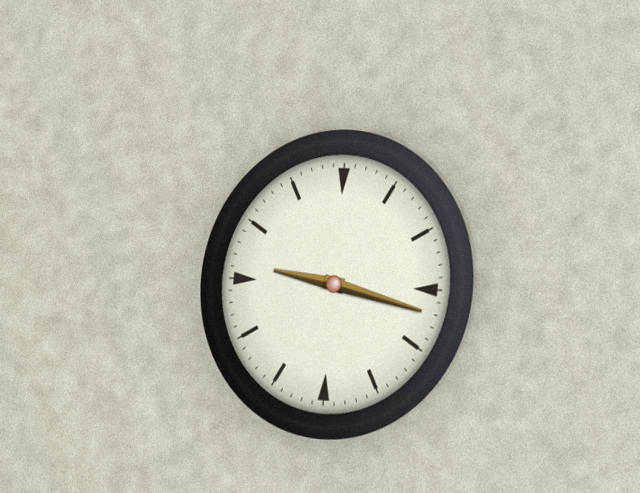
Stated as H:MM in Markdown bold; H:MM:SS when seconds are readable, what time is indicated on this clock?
**9:17**
